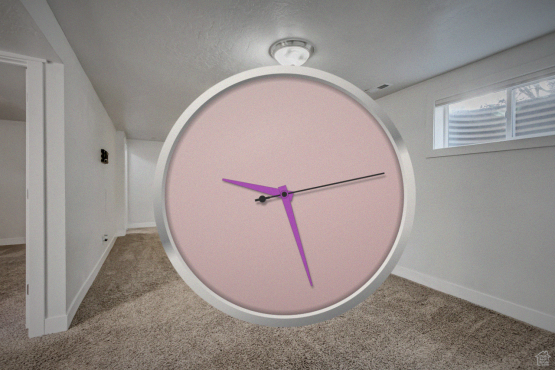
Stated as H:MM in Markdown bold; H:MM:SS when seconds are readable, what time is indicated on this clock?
**9:27:13**
